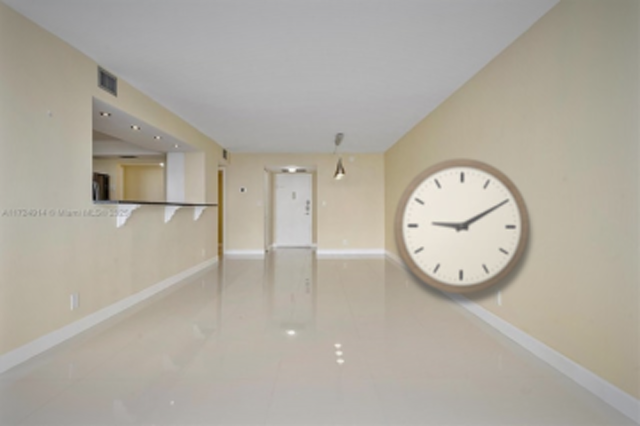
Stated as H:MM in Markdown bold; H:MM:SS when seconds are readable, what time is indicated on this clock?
**9:10**
